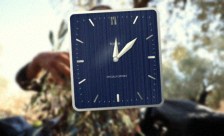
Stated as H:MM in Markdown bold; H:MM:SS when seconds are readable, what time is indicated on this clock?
**12:08**
